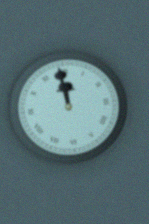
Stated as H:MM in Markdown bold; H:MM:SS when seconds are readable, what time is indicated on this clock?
**11:59**
